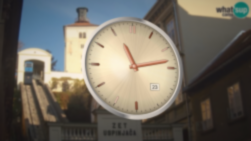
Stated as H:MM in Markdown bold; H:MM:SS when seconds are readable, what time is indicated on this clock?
**11:13**
